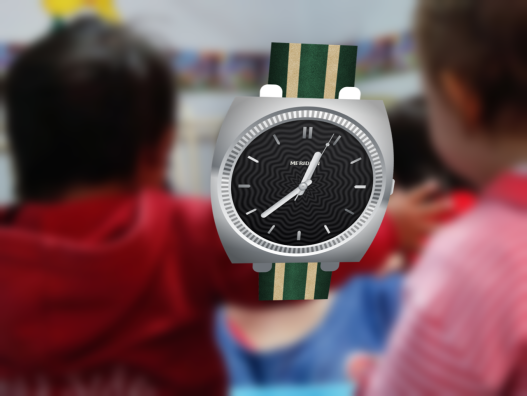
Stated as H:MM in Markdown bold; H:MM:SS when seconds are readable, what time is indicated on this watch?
**12:38:04**
